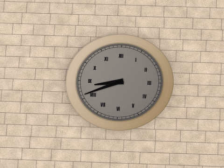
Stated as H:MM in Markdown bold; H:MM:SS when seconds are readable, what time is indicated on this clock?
**8:41**
